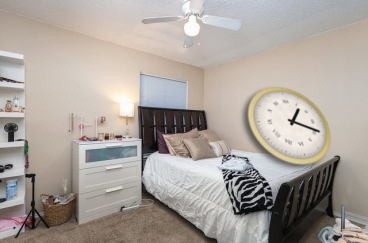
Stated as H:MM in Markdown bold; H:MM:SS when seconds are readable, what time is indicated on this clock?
**1:19**
